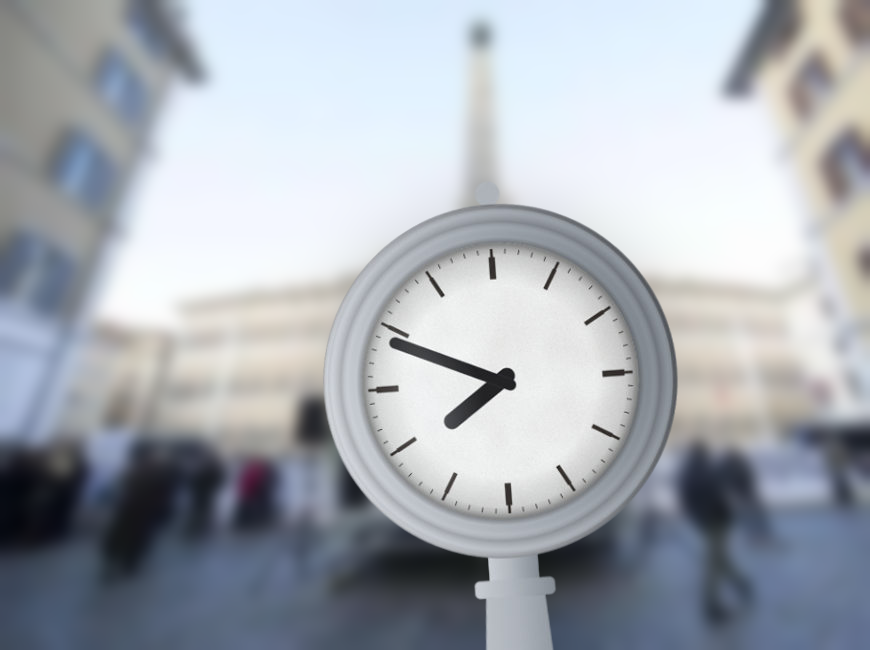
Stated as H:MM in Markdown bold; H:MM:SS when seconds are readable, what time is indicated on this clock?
**7:49**
